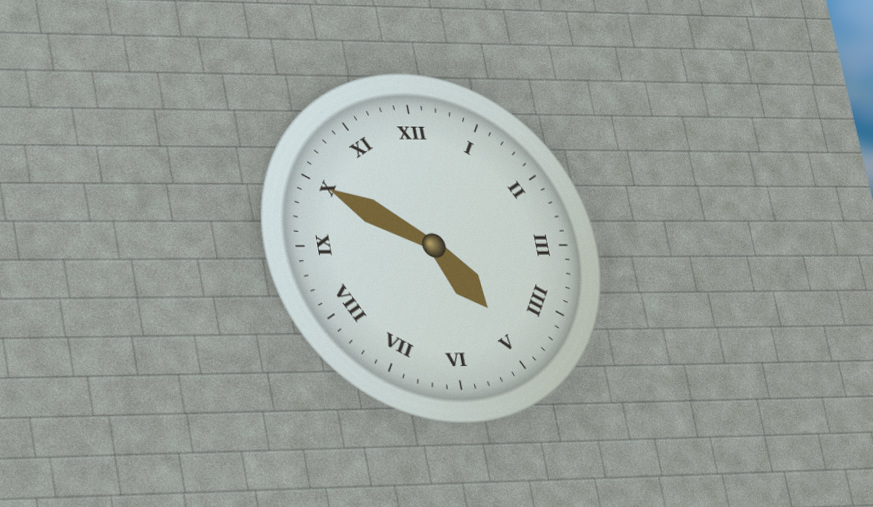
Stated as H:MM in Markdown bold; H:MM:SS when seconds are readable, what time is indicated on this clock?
**4:50**
